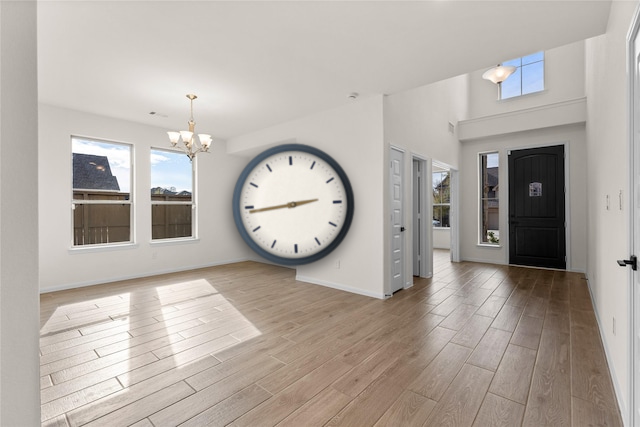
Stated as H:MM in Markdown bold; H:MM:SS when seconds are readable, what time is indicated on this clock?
**2:44**
